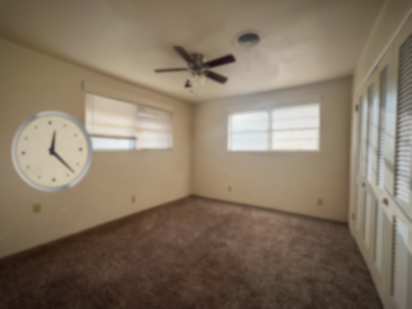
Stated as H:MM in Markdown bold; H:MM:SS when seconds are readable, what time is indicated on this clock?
**12:23**
